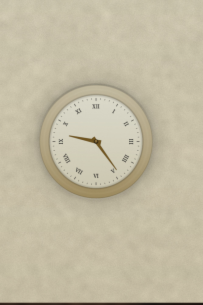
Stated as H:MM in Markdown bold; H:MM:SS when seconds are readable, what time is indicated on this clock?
**9:24**
